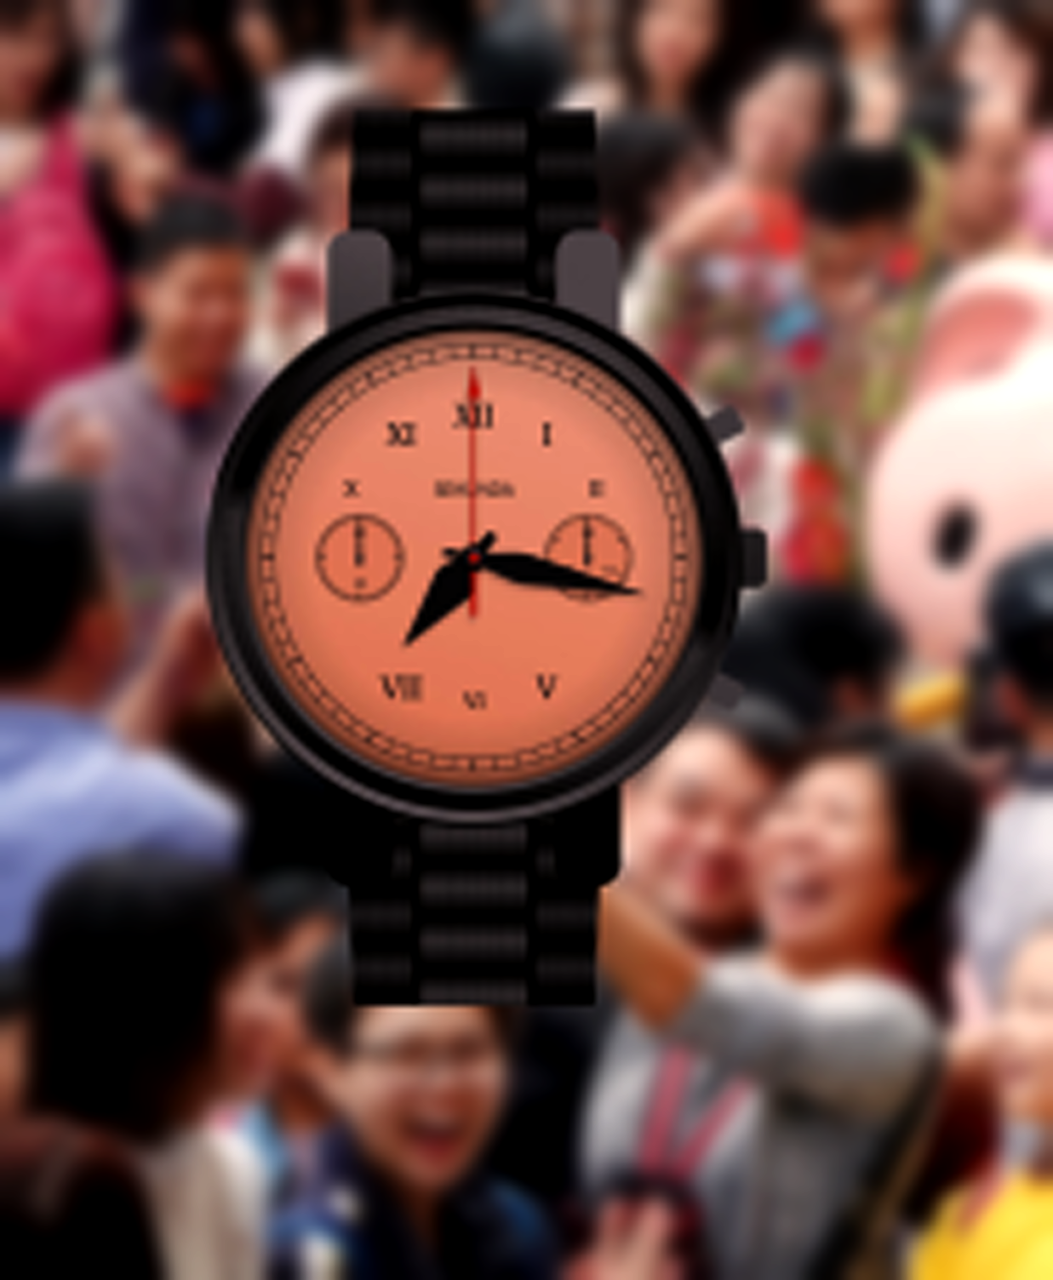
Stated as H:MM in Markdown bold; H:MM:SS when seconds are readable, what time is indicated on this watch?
**7:17**
